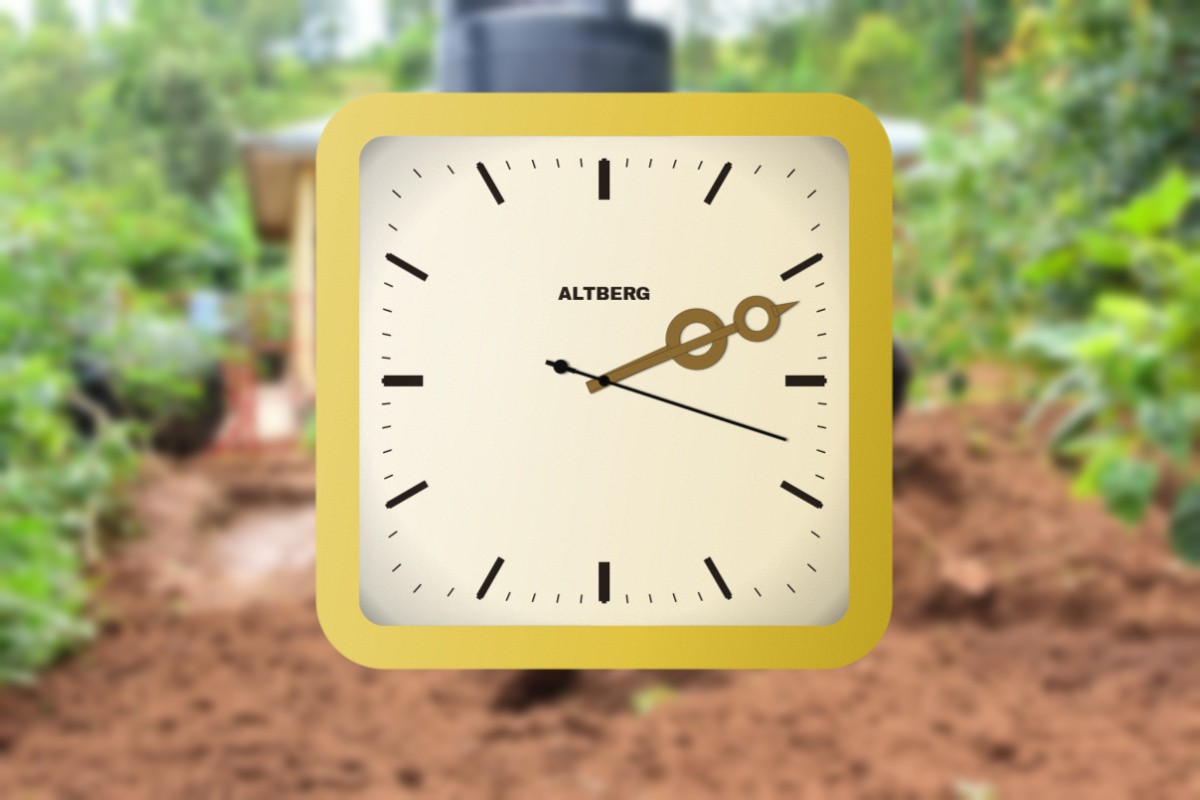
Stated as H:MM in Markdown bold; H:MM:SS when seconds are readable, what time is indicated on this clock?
**2:11:18**
